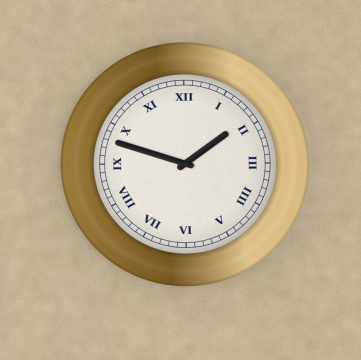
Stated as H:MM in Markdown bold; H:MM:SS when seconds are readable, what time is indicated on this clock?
**1:48**
